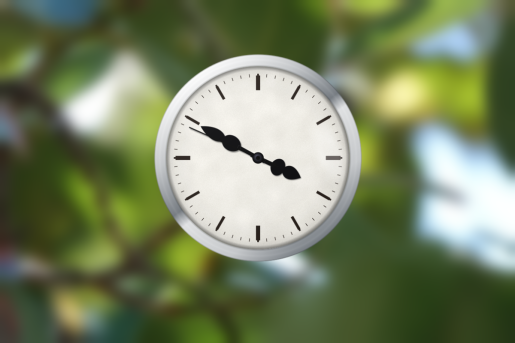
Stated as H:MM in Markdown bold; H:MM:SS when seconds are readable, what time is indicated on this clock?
**3:49:49**
